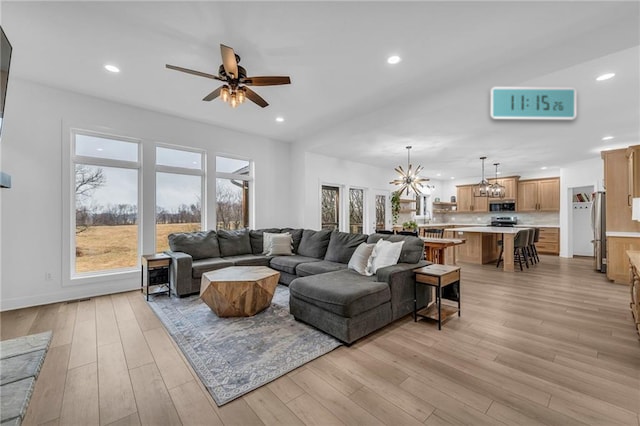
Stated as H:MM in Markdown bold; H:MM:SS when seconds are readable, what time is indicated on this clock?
**11:15**
